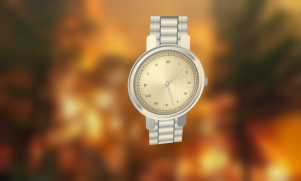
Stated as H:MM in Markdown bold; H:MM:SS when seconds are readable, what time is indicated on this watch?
**1:27**
